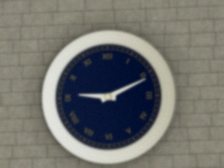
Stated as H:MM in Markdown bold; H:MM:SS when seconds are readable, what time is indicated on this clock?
**9:11**
